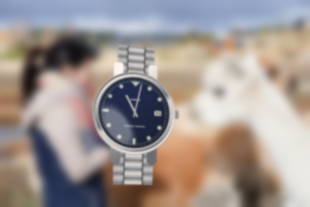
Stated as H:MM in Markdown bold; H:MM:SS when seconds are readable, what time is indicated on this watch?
**11:02**
